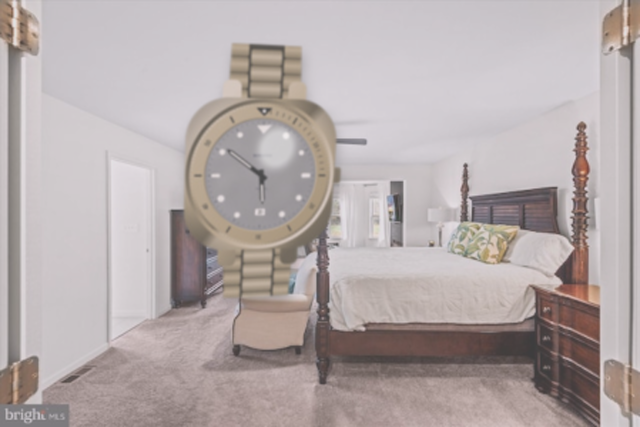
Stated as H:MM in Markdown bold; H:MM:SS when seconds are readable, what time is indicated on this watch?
**5:51**
